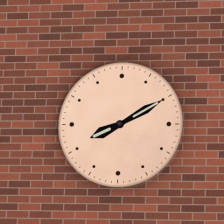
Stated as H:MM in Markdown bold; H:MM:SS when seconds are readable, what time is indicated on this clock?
**8:10**
